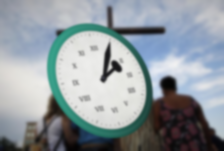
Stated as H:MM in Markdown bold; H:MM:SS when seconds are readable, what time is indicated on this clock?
**2:05**
